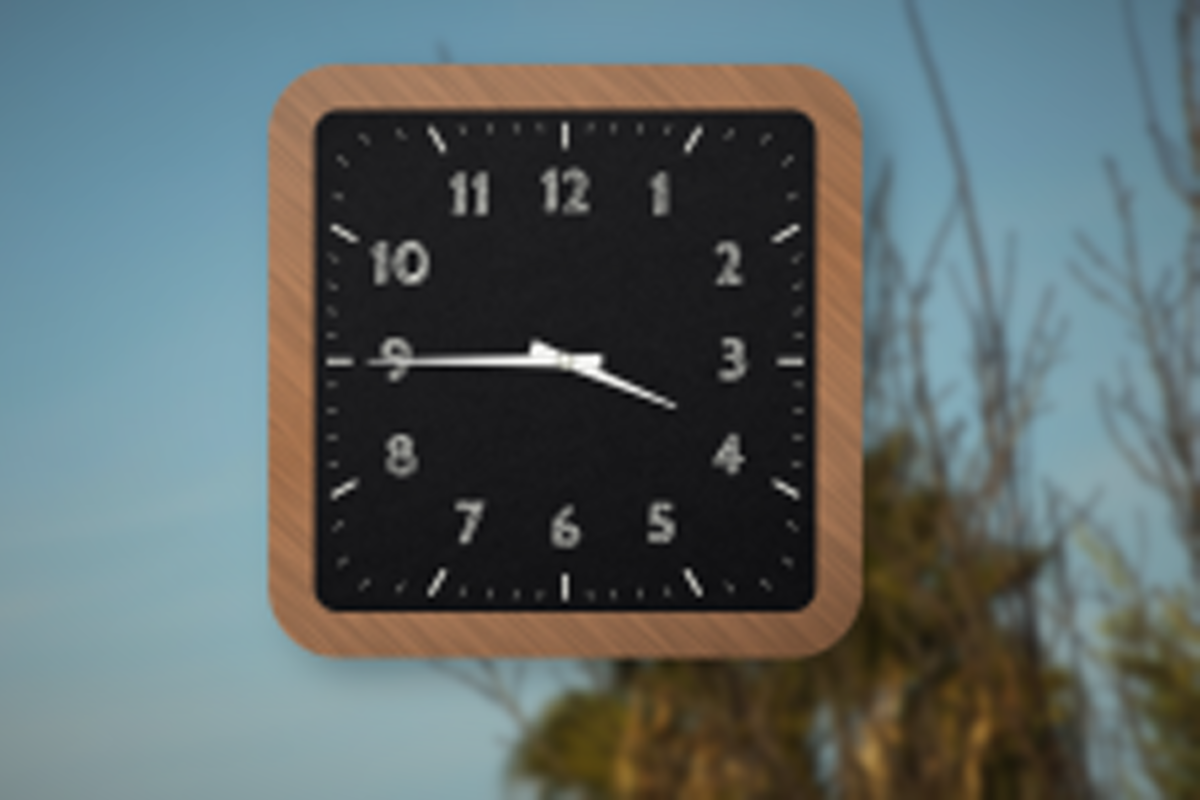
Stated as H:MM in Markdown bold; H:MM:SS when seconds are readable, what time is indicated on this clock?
**3:45**
